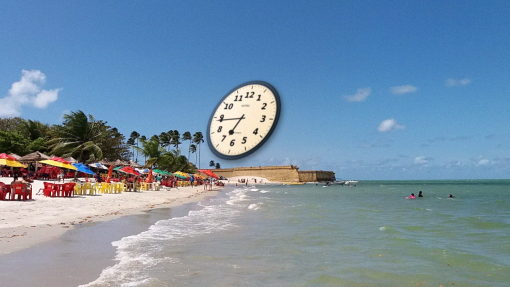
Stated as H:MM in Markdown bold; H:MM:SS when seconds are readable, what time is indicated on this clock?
**6:44**
